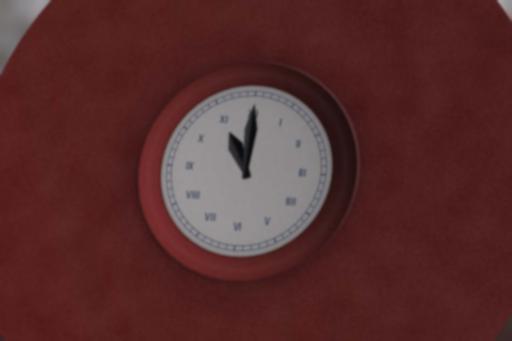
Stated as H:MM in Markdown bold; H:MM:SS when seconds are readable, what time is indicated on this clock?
**11:00**
